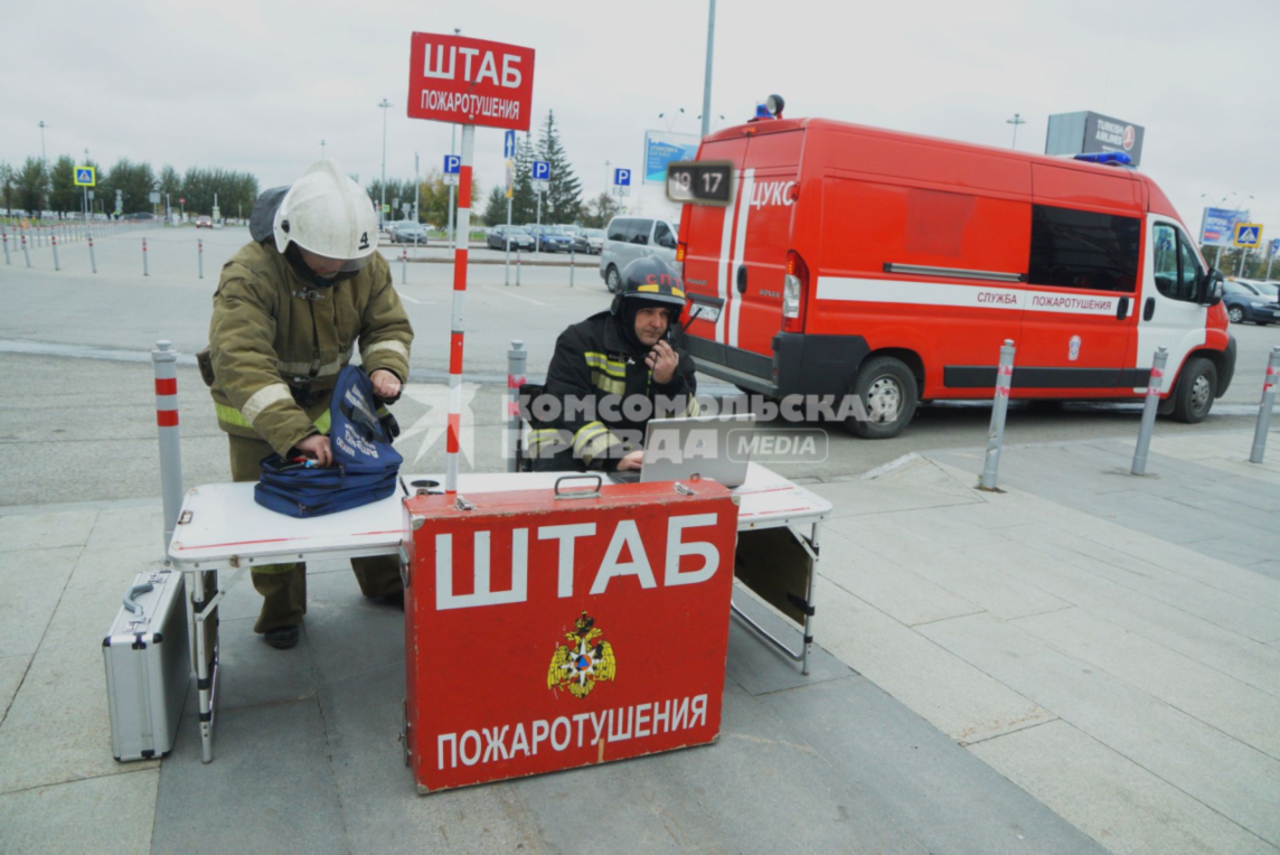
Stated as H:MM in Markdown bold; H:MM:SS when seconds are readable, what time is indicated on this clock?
**19:17**
